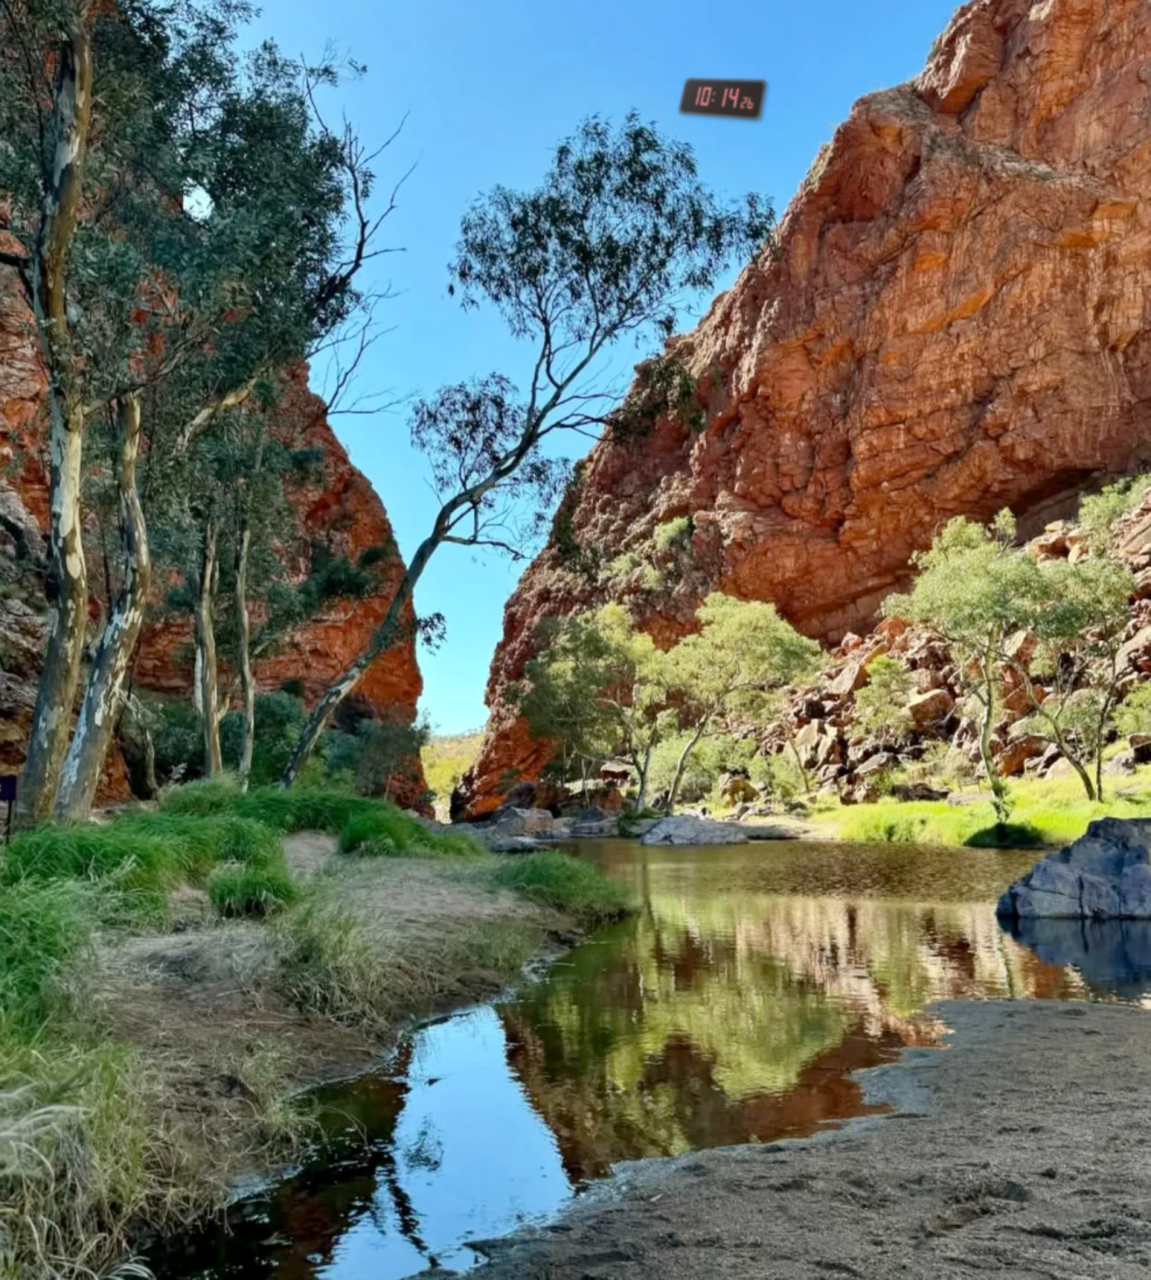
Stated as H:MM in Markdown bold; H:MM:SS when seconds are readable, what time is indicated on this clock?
**10:14**
